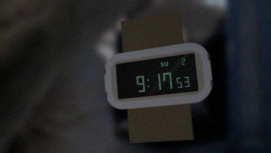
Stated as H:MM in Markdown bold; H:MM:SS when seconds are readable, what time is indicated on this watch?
**9:17:53**
